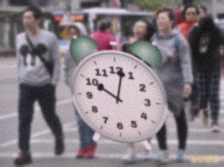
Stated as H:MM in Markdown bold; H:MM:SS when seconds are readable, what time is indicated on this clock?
**10:02**
